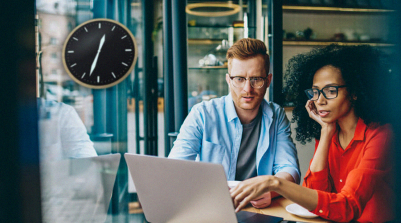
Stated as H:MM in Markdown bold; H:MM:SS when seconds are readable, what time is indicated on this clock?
**12:33**
